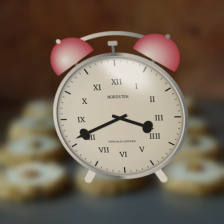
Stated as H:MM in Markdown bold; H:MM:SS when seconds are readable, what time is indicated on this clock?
**3:41**
